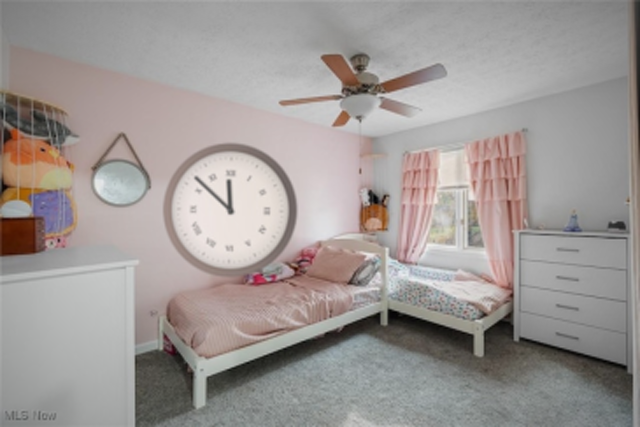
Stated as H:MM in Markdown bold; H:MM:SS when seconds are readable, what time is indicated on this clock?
**11:52**
